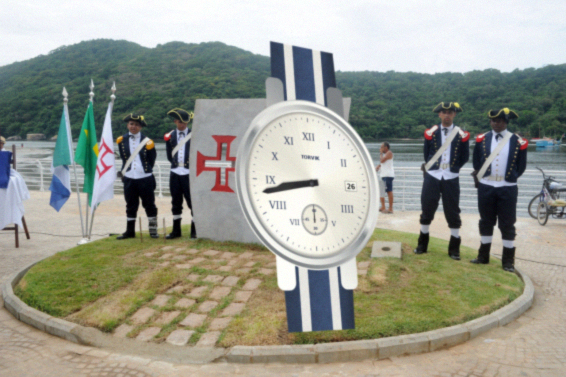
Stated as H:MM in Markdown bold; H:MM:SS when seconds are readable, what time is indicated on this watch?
**8:43**
